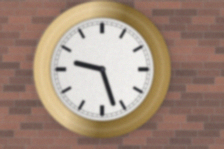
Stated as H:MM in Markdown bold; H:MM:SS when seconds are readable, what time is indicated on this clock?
**9:27**
